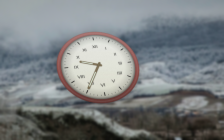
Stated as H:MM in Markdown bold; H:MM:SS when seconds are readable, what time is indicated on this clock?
**9:35**
